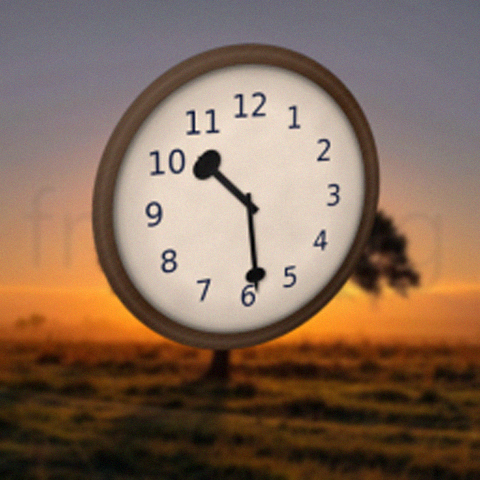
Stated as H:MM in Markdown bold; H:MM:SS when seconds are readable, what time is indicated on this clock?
**10:29**
